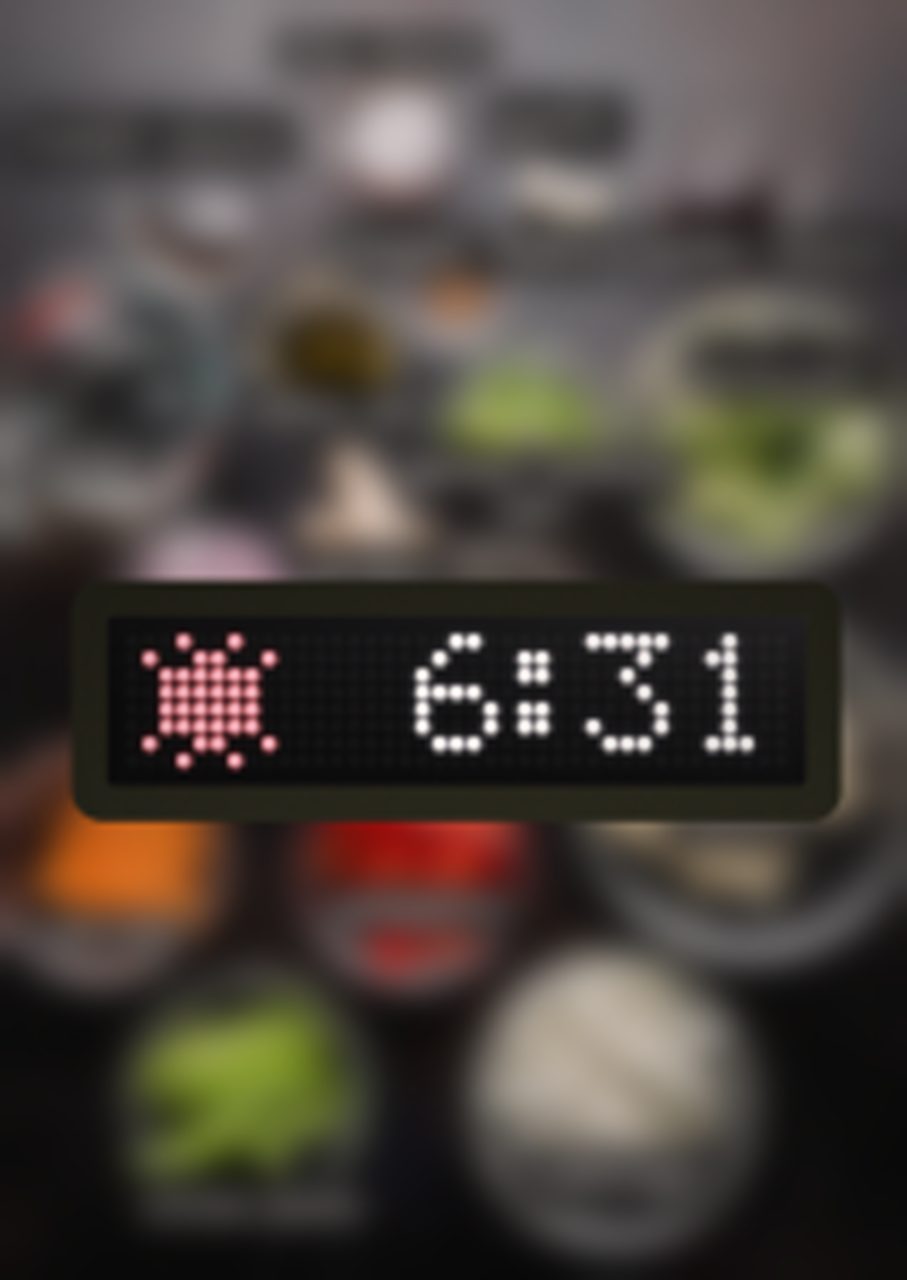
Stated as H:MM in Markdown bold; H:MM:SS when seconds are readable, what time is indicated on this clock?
**6:31**
